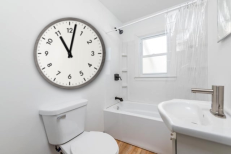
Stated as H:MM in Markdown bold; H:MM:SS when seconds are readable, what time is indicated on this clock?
**11:02**
